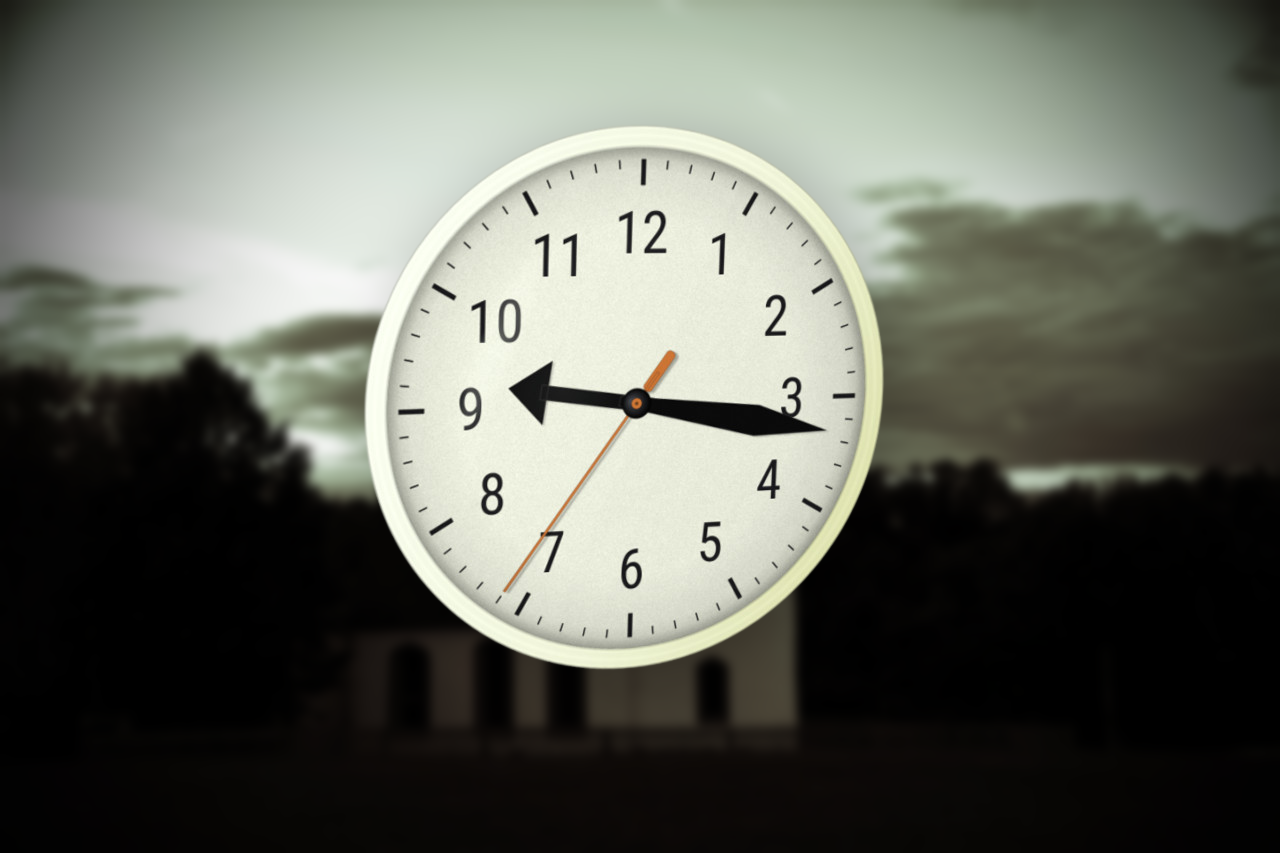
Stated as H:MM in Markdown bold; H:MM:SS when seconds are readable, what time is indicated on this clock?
**9:16:36**
